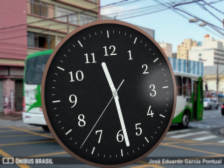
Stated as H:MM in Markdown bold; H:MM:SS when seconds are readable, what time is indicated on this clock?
**11:28:37**
